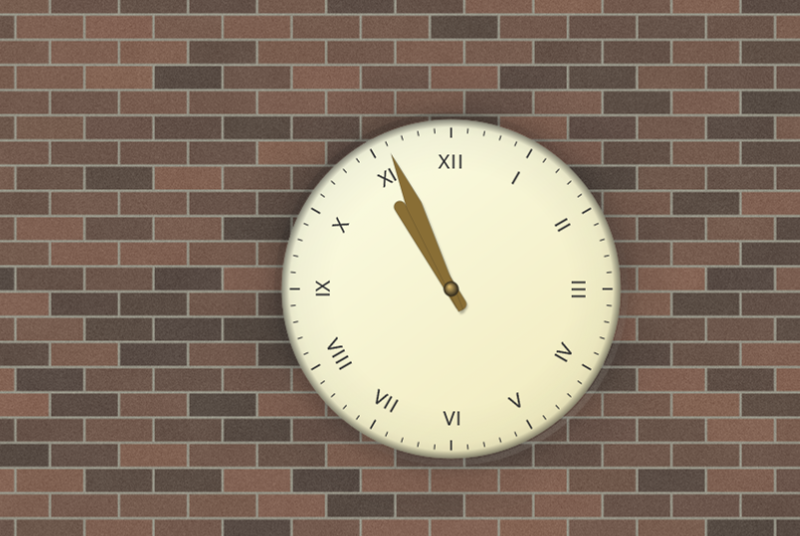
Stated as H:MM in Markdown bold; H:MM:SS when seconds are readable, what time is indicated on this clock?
**10:56**
